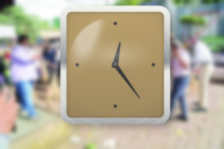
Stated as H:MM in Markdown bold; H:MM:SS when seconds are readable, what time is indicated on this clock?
**12:24**
